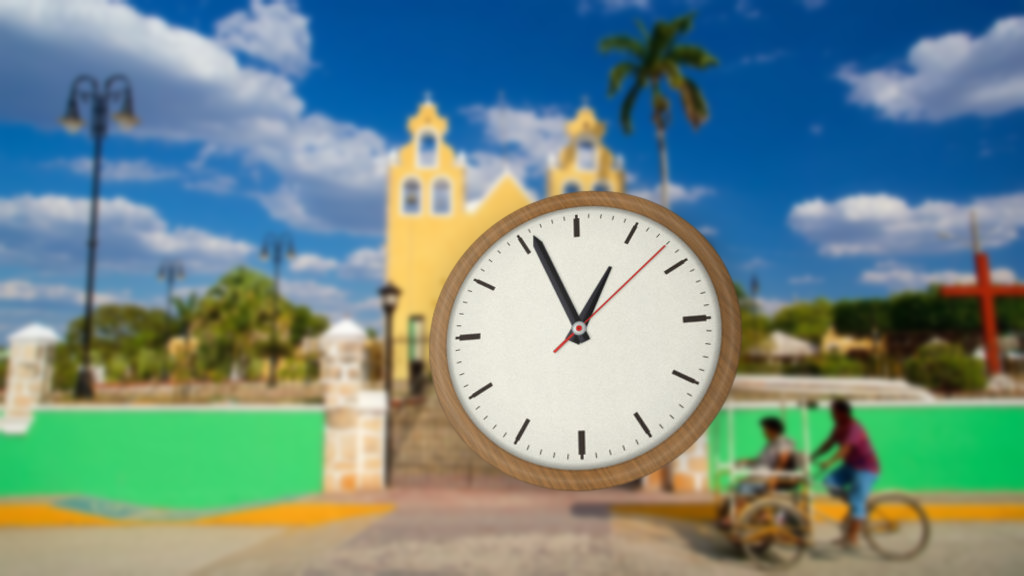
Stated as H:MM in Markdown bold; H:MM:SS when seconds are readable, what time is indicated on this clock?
**12:56:08**
